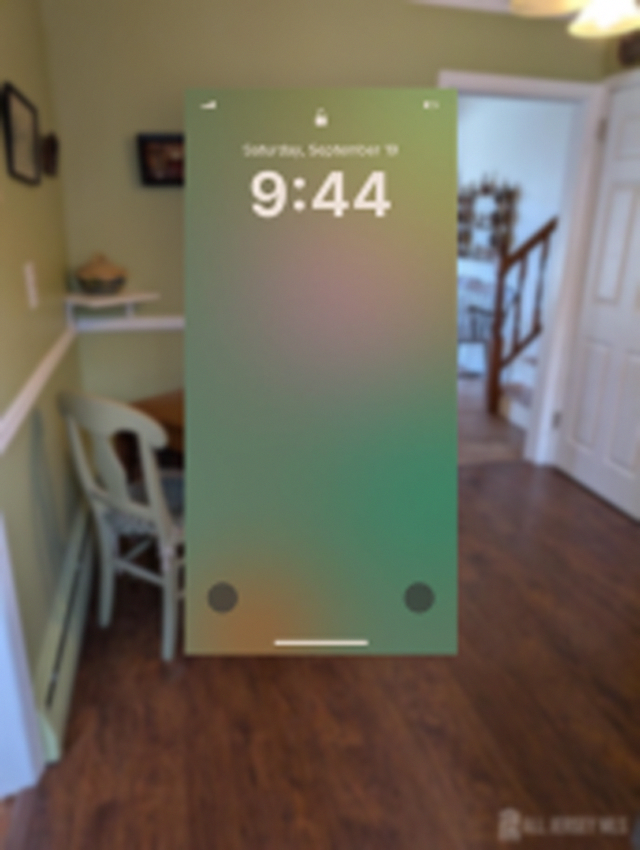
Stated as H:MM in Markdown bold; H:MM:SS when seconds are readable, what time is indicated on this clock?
**9:44**
